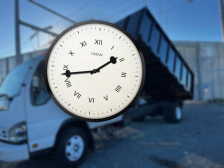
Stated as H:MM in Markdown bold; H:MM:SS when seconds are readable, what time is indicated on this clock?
**1:43**
